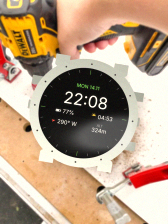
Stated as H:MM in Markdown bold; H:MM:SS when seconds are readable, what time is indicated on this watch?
**22:08**
